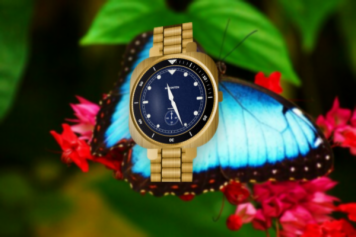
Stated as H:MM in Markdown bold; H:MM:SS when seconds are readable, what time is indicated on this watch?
**11:26**
